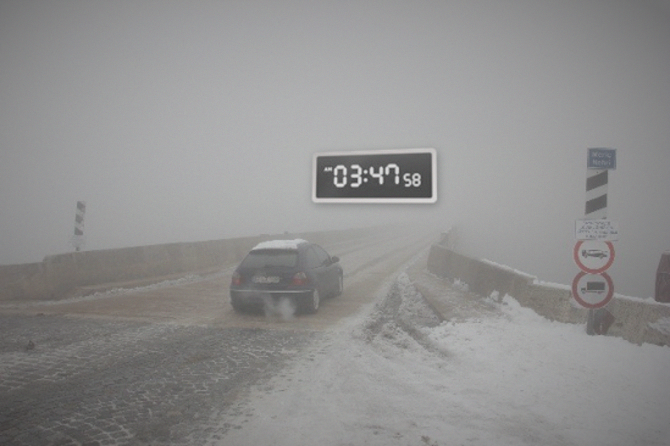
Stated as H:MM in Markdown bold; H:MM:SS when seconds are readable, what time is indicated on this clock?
**3:47:58**
